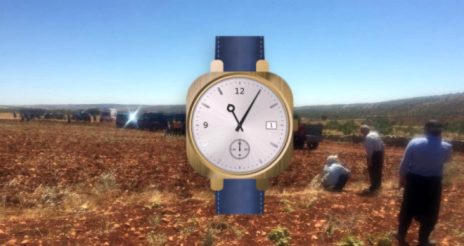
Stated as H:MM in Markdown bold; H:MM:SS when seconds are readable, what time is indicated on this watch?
**11:05**
